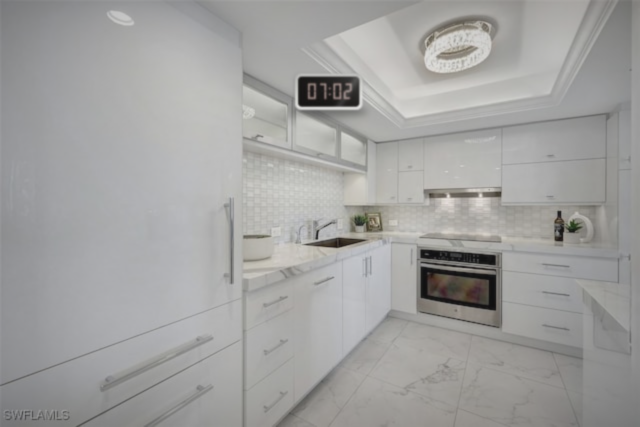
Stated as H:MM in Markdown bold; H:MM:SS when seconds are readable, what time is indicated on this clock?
**7:02**
